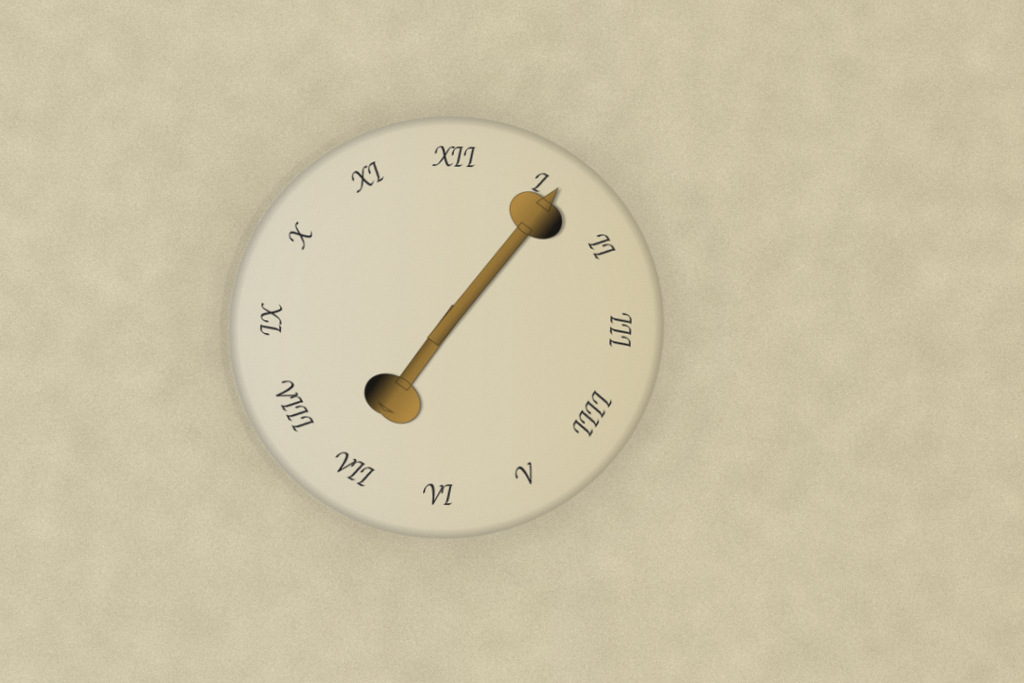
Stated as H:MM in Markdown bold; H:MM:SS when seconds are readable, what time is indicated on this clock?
**7:06**
